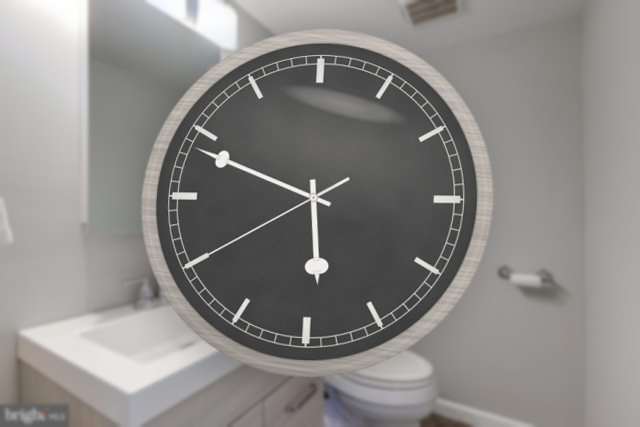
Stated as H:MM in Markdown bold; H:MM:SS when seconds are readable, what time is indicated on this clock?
**5:48:40**
